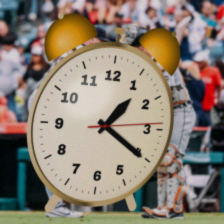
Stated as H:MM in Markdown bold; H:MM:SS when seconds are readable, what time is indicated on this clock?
**1:20:14**
